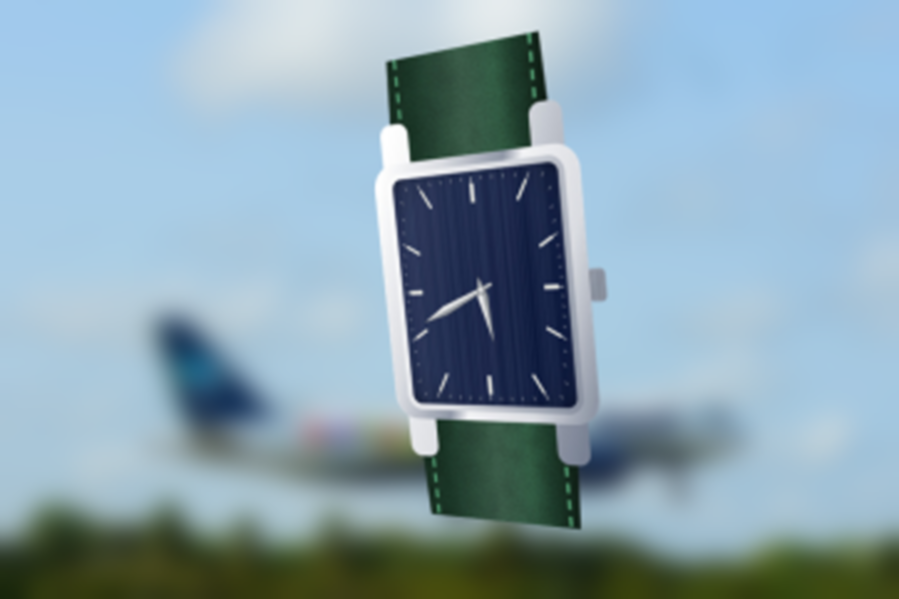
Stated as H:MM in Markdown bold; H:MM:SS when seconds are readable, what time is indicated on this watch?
**5:41**
